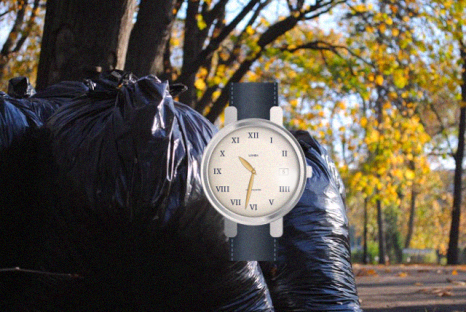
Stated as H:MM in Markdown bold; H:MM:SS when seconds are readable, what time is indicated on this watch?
**10:32**
